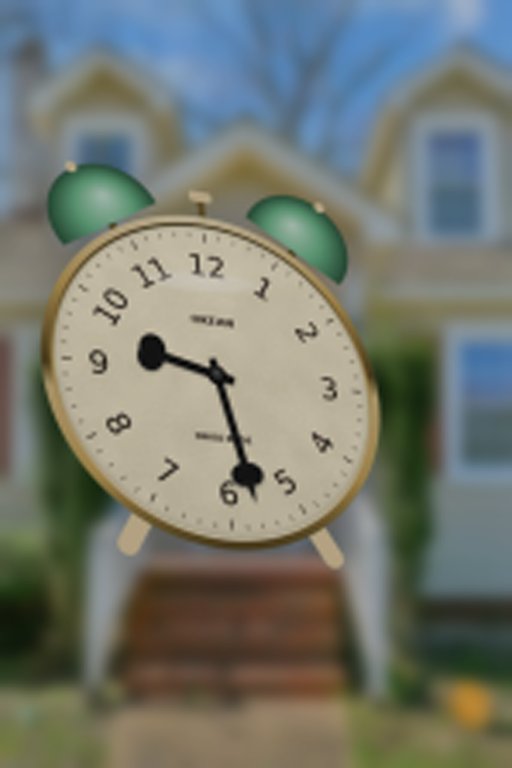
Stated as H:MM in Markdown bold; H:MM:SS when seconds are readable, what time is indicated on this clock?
**9:28**
